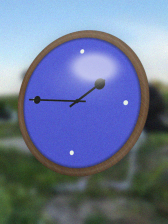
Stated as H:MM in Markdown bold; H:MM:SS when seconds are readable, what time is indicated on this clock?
**1:45**
